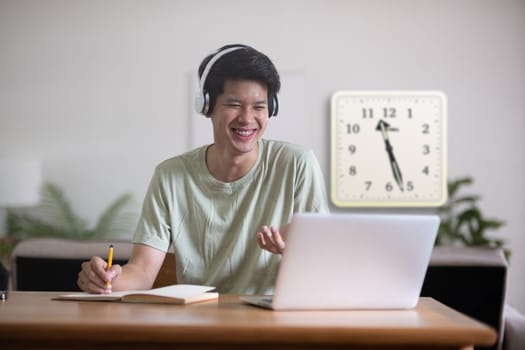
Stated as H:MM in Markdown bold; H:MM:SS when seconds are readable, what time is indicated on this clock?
**11:27**
